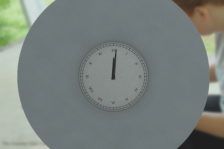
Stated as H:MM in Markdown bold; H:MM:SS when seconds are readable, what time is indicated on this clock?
**12:01**
